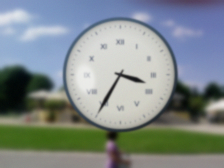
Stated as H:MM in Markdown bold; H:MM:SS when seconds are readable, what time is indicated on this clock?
**3:35**
